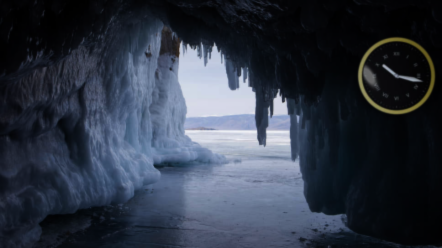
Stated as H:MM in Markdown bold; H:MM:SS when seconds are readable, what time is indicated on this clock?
**10:17**
